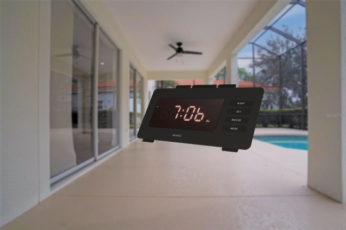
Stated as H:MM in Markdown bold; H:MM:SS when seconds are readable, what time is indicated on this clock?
**7:06**
